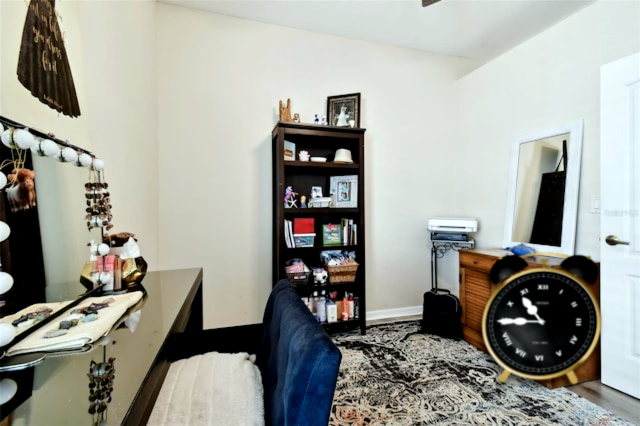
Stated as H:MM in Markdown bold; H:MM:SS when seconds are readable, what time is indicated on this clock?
**10:45**
